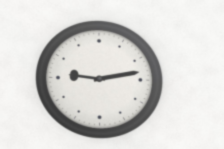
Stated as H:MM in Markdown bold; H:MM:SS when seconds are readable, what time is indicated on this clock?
**9:13**
